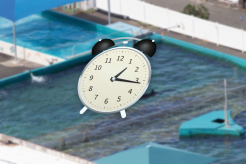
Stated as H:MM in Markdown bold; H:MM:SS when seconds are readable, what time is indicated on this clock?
**1:16**
